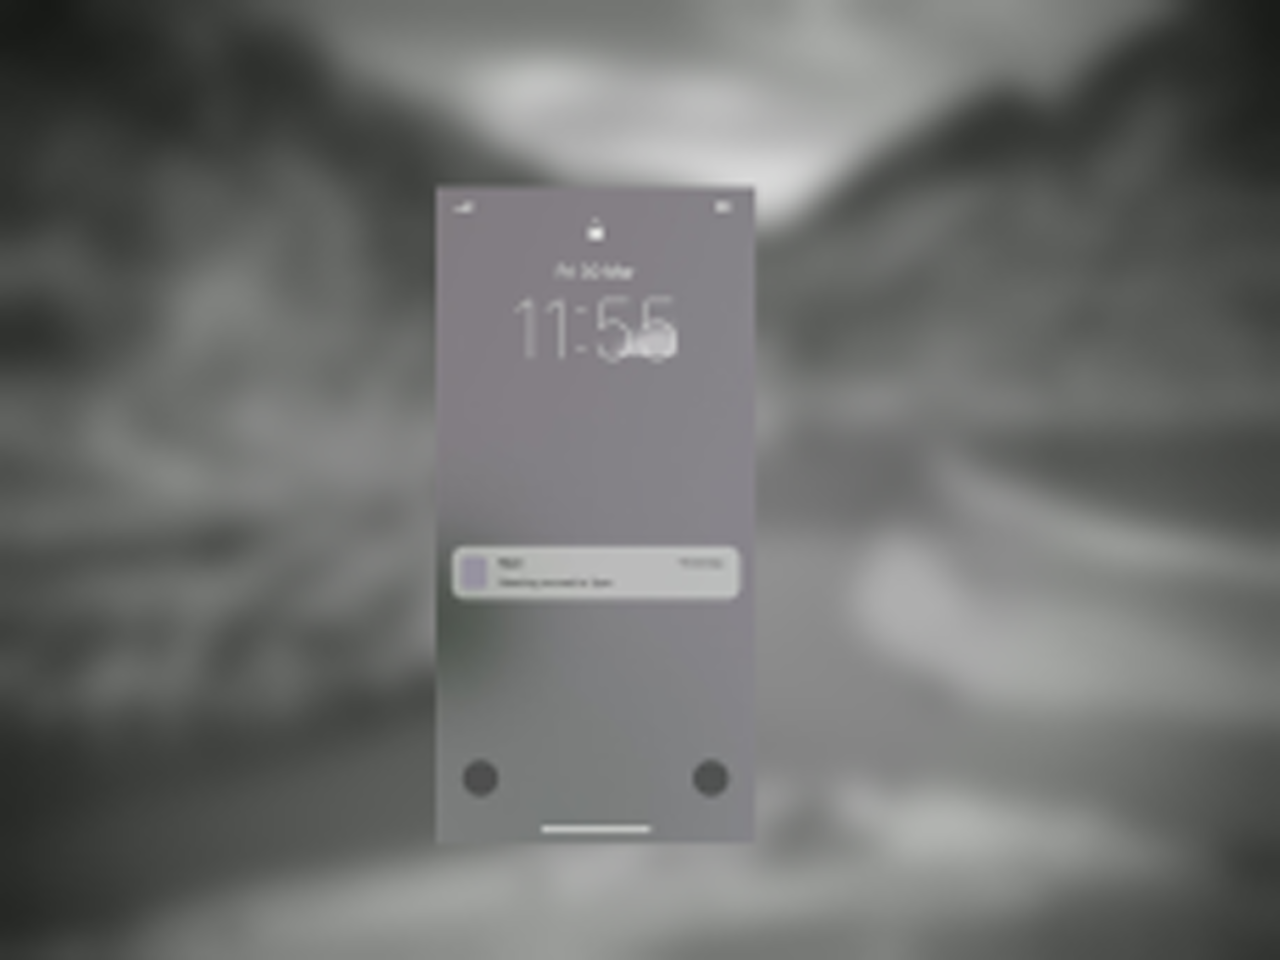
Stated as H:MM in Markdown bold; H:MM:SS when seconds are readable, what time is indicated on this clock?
**11:55**
